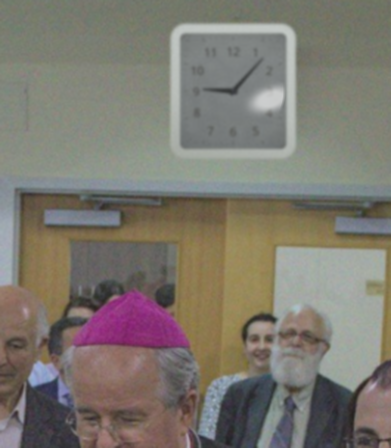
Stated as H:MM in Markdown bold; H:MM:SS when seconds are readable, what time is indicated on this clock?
**9:07**
